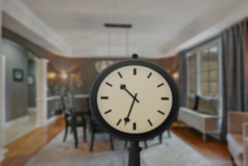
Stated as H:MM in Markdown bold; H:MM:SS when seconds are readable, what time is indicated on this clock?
**10:33**
